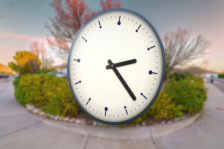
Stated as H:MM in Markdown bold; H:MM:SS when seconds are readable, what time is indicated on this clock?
**2:22**
